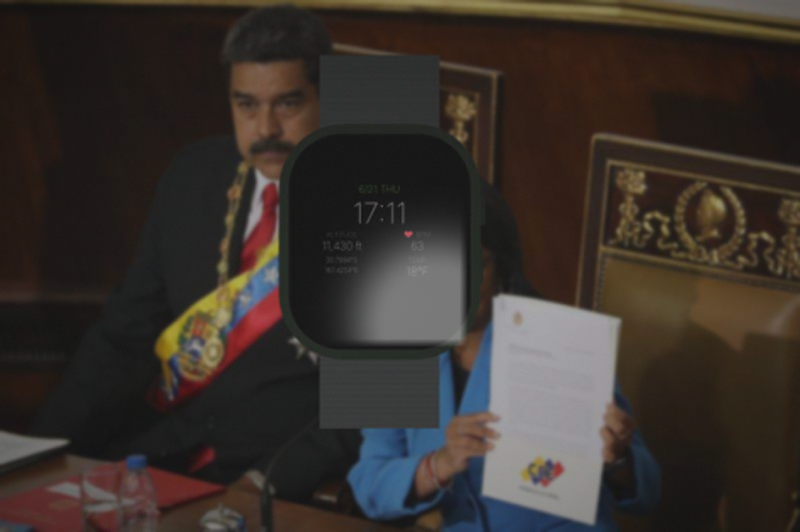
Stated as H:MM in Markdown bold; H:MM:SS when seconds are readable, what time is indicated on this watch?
**17:11**
